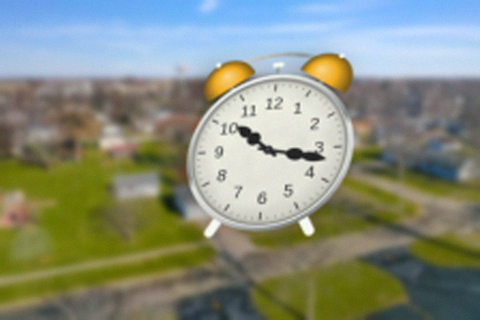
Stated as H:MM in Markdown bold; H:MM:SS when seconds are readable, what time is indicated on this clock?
**10:17**
